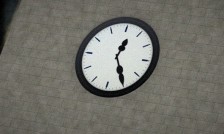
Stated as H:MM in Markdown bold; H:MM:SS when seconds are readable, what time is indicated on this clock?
**12:25**
